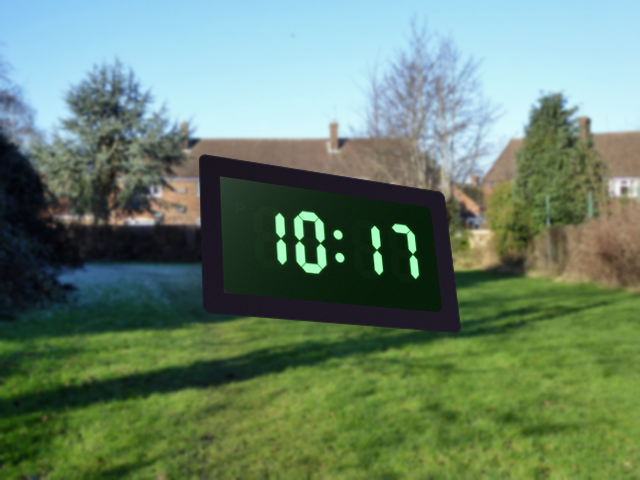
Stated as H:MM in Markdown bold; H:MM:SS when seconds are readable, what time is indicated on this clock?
**10:17**
